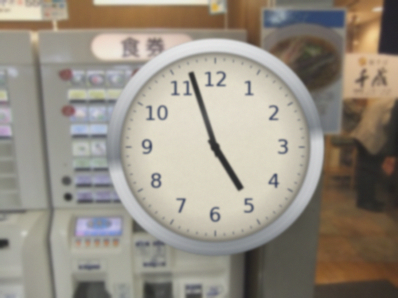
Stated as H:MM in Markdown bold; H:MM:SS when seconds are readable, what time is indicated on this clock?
**4:57**
